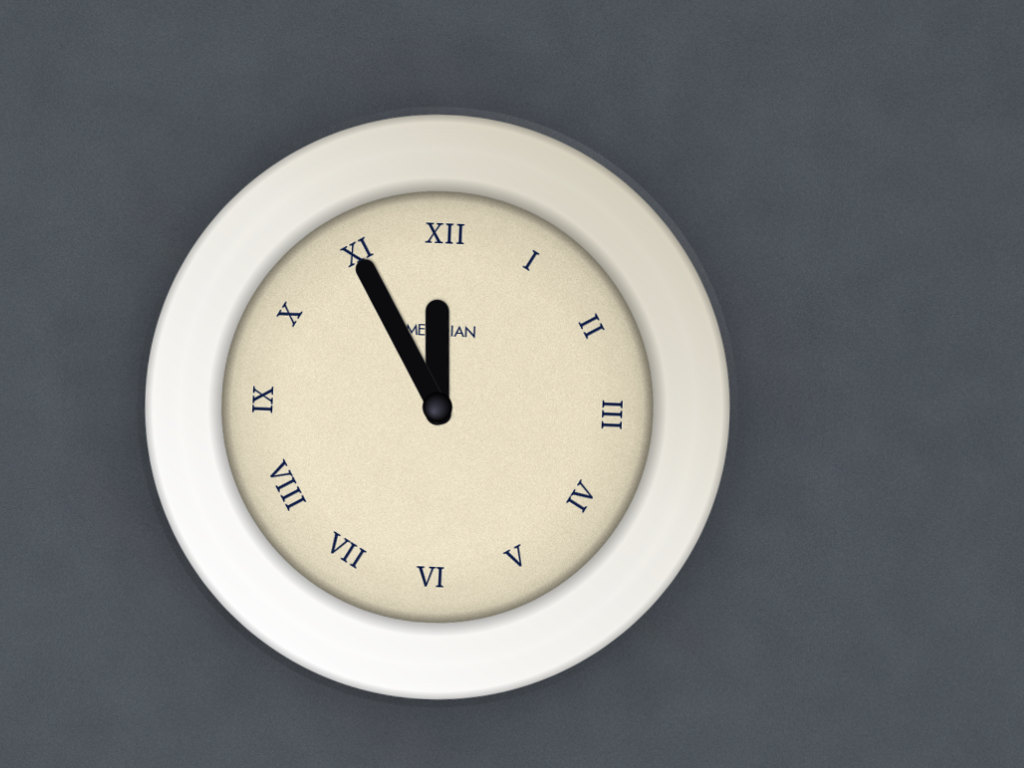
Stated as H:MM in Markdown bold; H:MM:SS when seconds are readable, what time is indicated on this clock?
**11:55**
